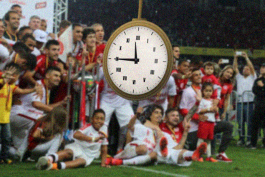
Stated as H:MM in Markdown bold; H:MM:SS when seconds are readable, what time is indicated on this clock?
**11:45**
